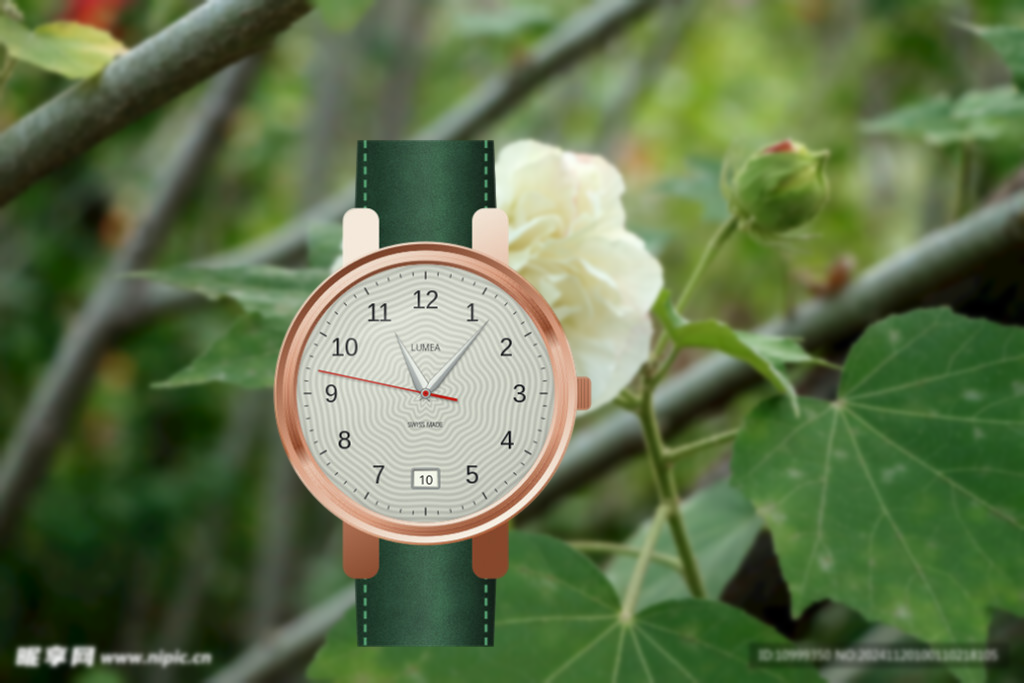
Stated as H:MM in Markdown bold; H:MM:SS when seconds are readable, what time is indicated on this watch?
**11:06:47**
